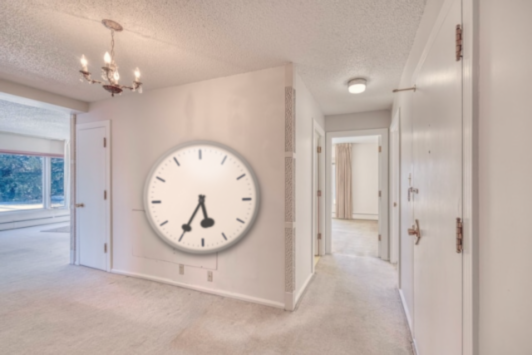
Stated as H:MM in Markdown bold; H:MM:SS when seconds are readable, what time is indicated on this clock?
**5:35**
